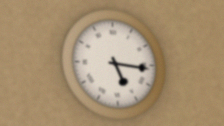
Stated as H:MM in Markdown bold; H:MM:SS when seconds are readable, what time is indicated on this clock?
**5:16**
